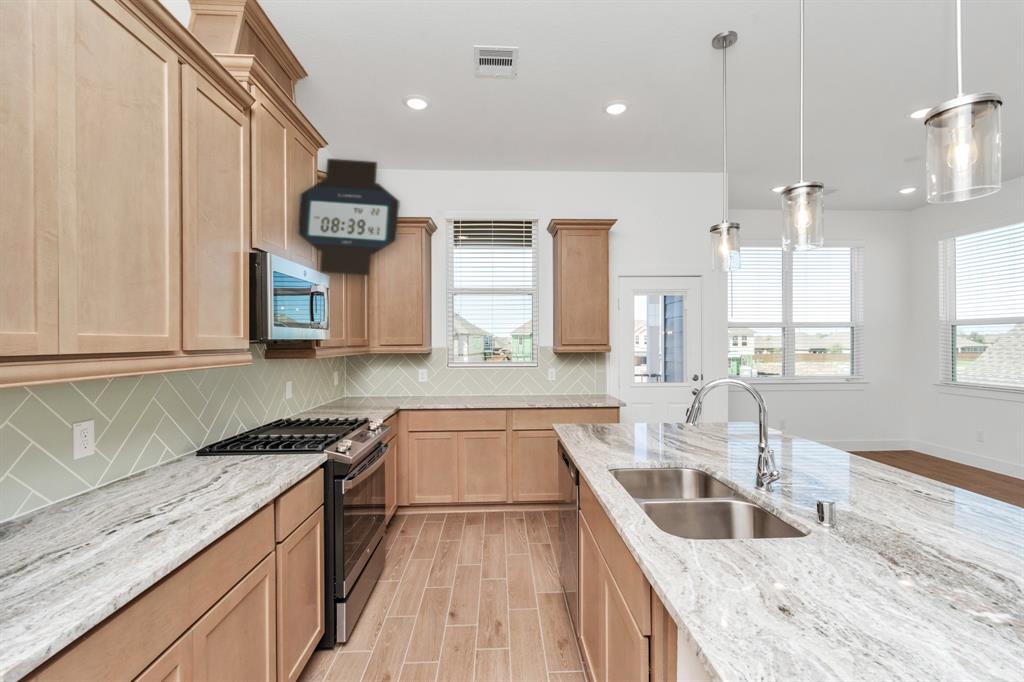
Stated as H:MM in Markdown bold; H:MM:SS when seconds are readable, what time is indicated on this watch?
**8:39**
